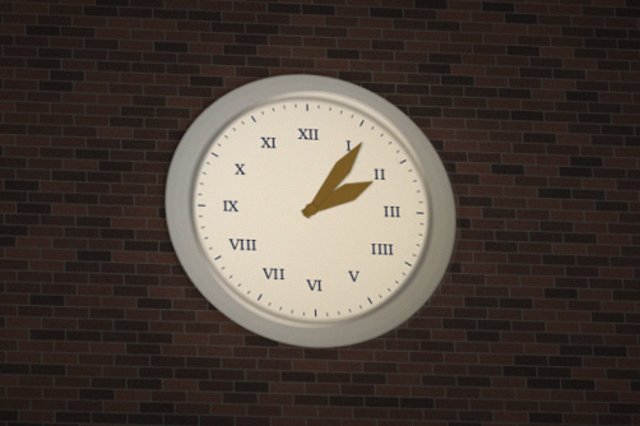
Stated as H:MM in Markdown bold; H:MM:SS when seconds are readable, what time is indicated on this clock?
**2:06**
